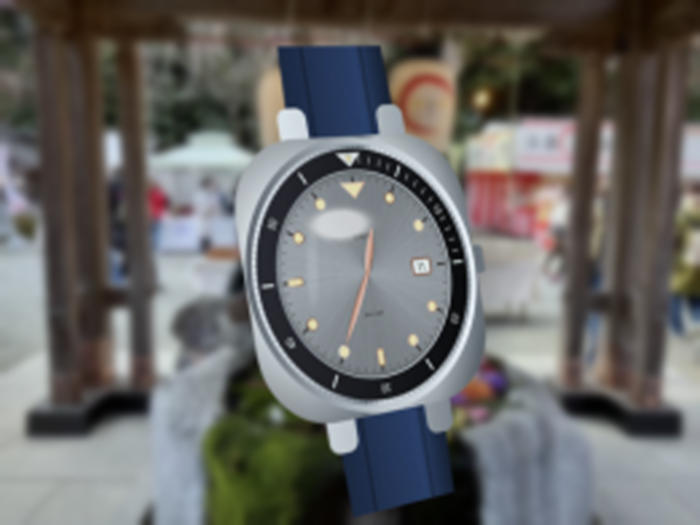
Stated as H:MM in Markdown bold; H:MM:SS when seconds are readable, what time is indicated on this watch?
**12:35**
